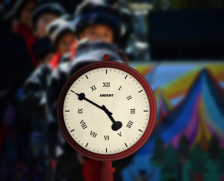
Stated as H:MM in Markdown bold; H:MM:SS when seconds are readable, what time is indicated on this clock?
**4:50**
